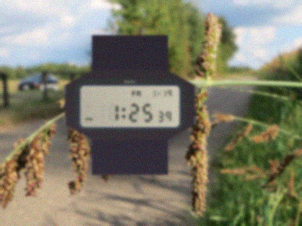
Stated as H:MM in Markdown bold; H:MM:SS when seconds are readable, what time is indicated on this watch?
**1:25**
